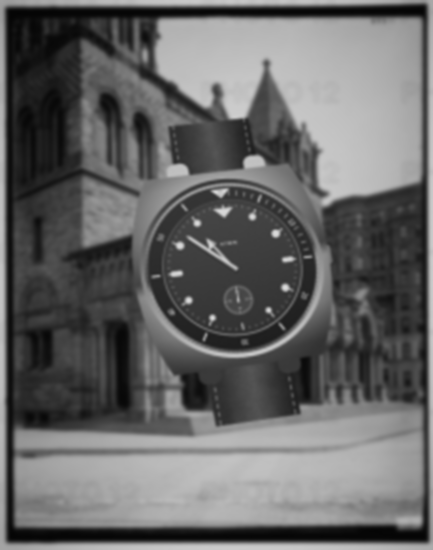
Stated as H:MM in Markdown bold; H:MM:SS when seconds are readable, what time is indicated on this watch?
**10:52**
